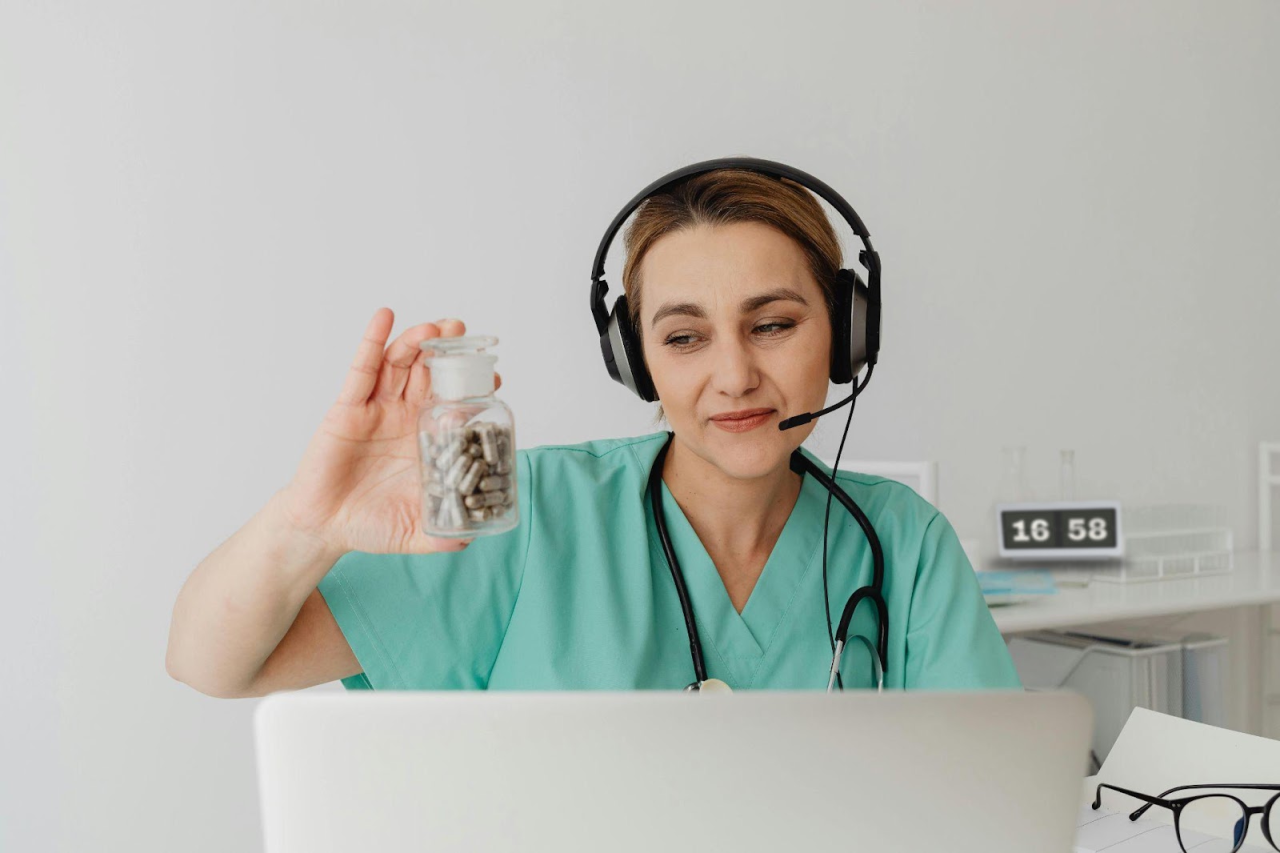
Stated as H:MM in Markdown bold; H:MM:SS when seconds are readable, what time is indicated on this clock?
**16:58**
